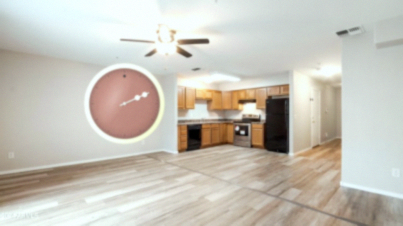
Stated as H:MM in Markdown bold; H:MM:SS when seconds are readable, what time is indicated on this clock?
**2:11**
